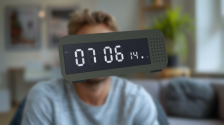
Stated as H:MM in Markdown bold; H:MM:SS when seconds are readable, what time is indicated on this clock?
**7:06:14**
